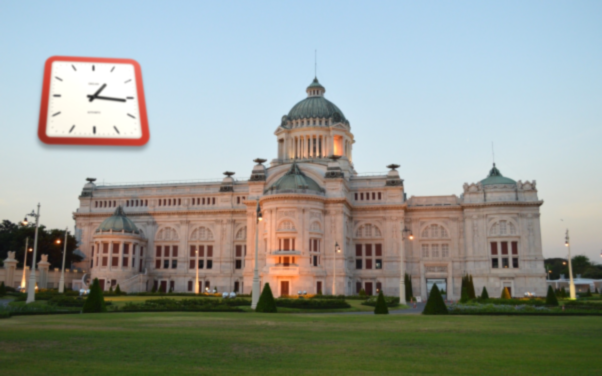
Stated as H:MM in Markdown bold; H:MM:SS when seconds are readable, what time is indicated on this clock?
**1:16**
